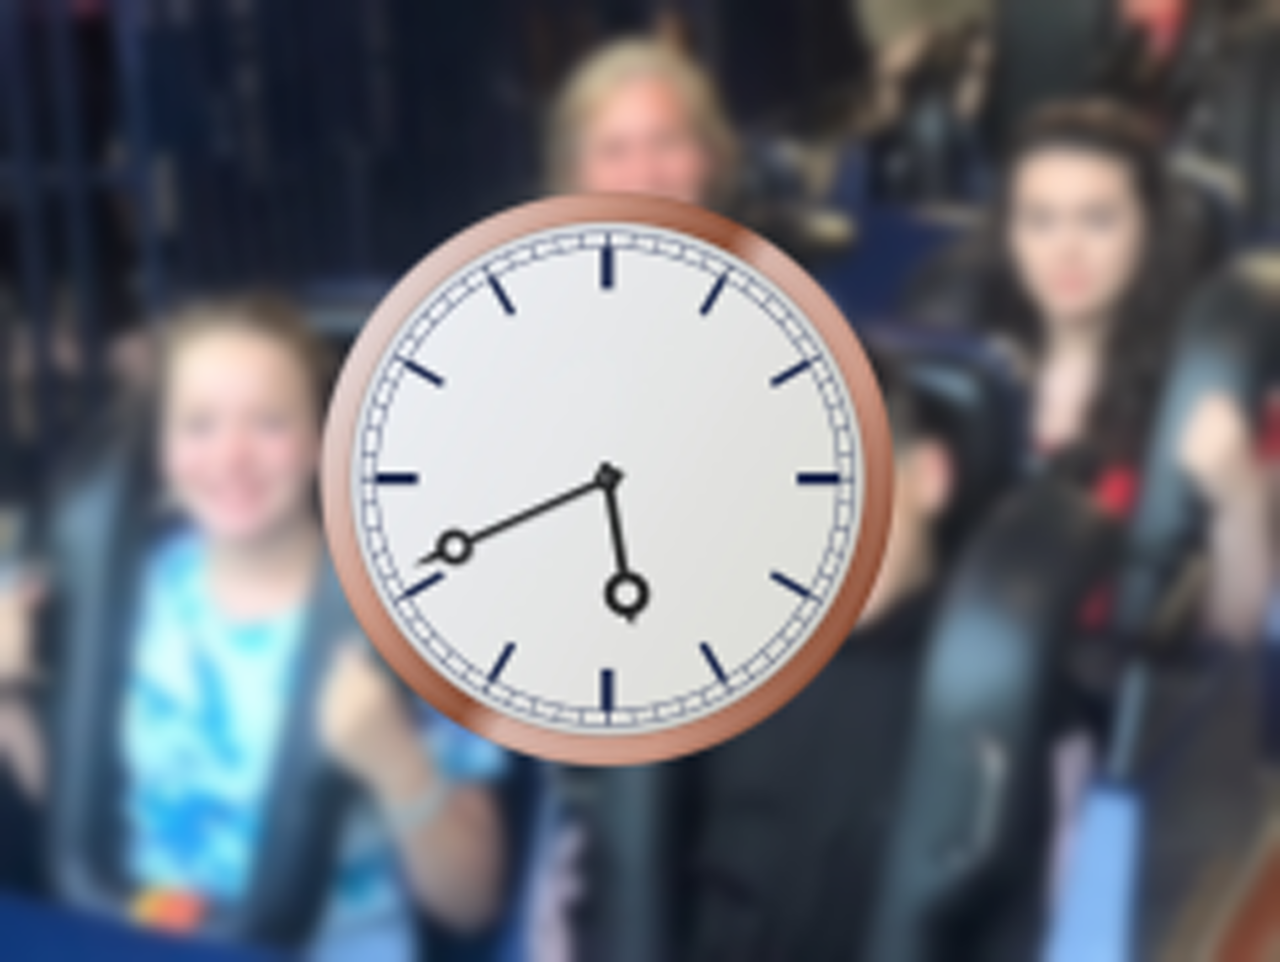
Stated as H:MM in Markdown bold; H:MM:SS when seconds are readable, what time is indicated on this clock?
**5:41**
